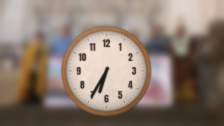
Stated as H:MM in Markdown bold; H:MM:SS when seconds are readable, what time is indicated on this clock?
**6:35**
